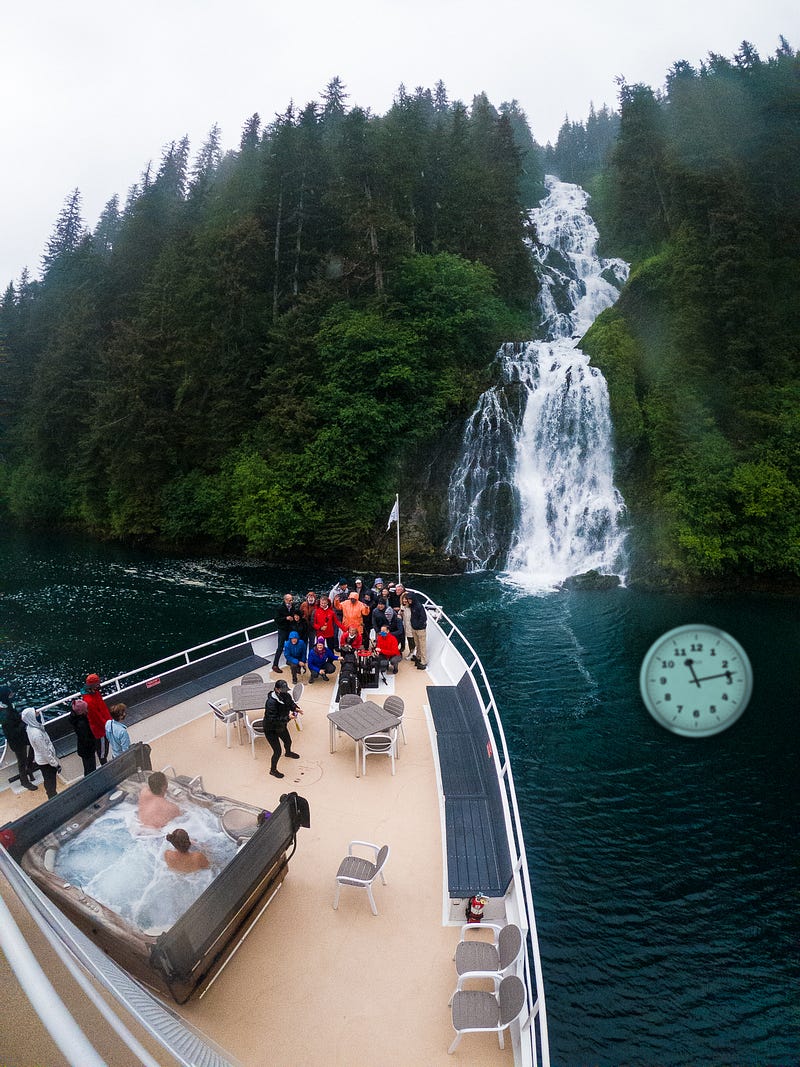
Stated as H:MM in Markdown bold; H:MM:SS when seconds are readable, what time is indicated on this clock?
**11:13**
